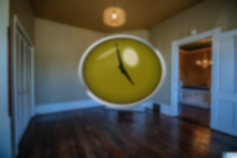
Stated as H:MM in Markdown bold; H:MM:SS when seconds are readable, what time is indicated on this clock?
**4:58**
